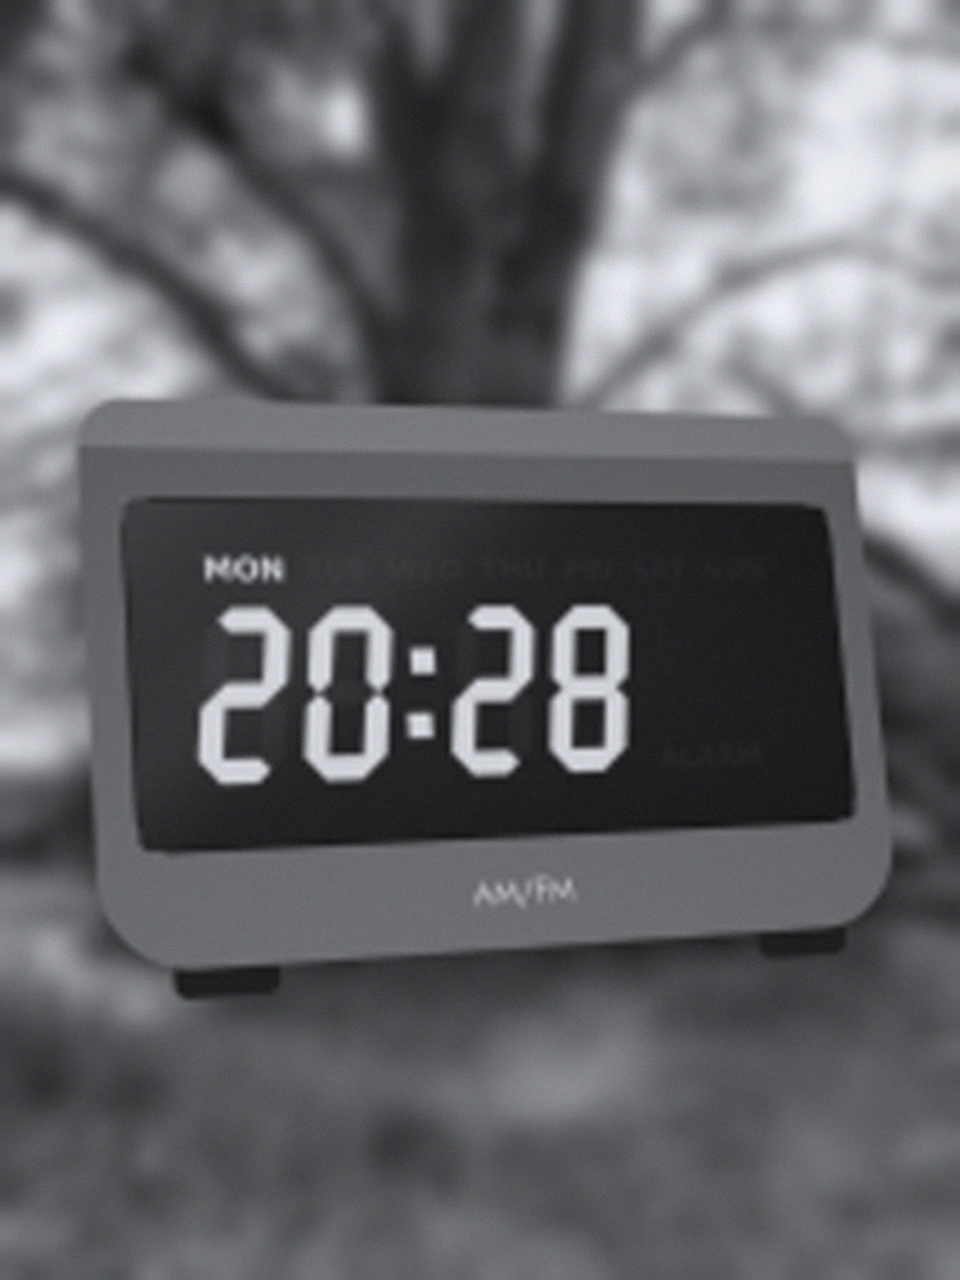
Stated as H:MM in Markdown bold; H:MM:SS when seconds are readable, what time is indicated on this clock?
**20:28**
